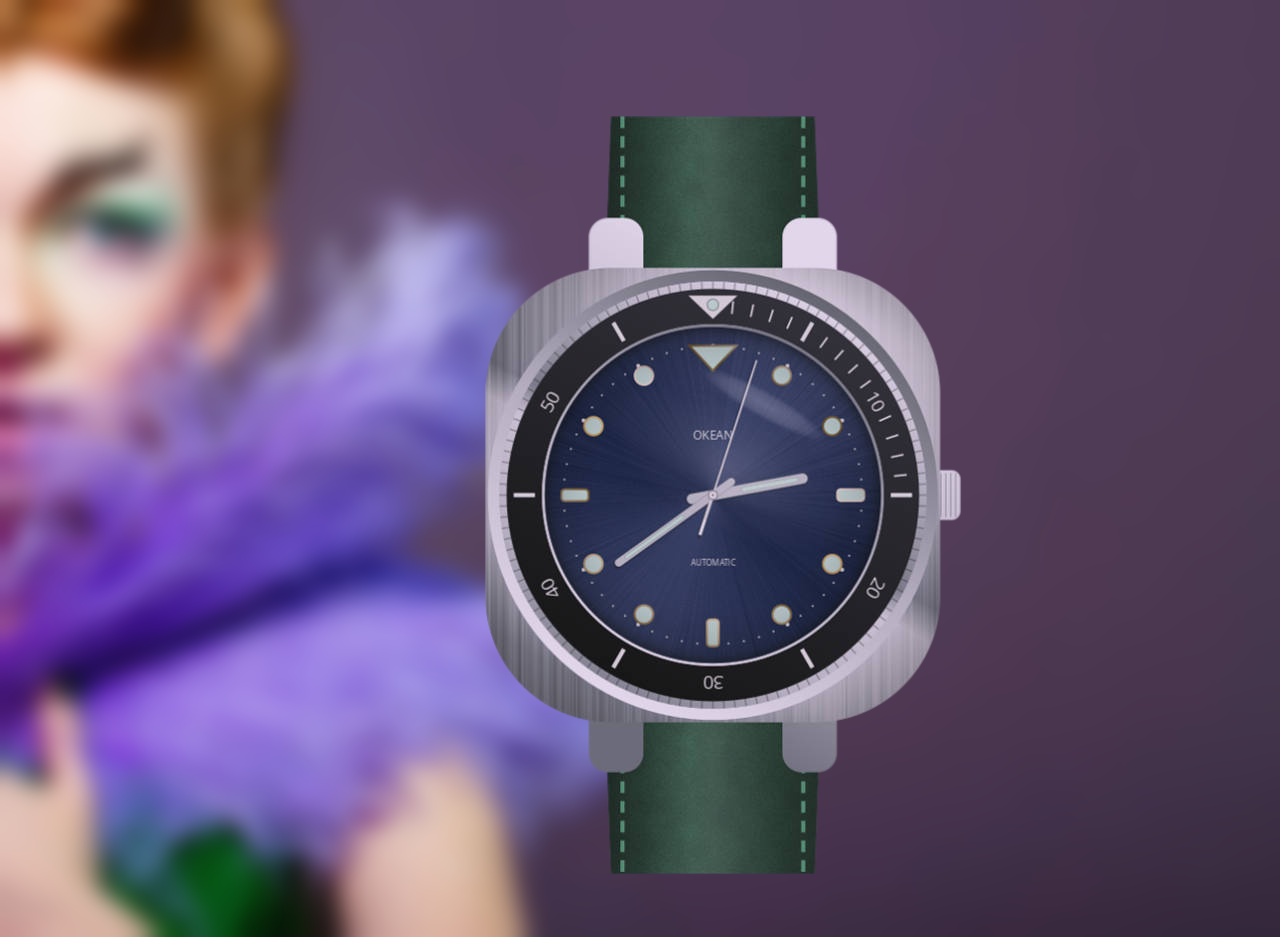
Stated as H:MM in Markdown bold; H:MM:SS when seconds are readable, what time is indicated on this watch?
**2:39:03**
